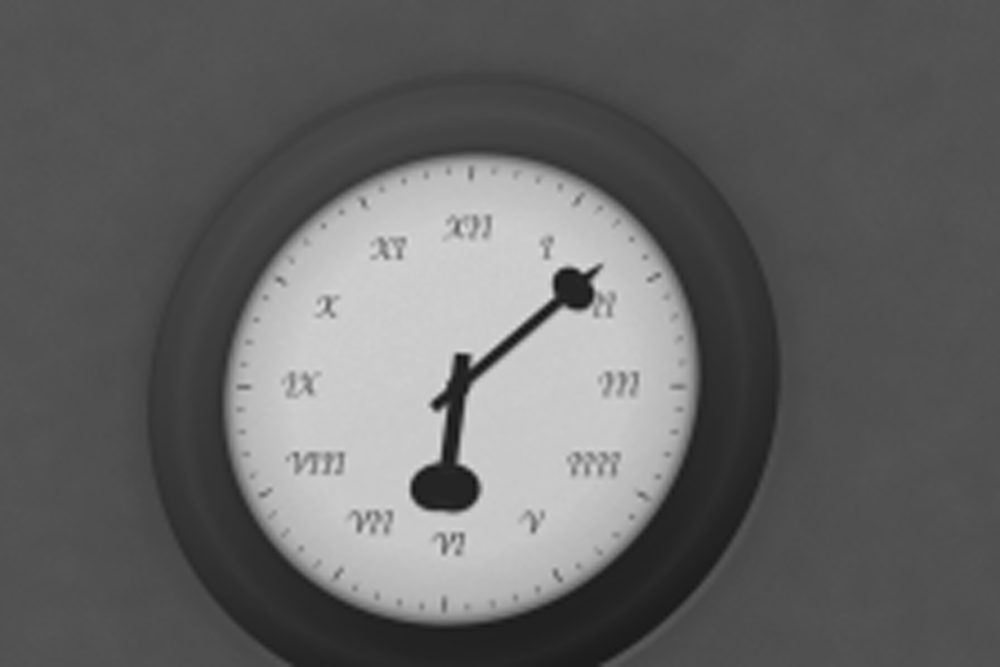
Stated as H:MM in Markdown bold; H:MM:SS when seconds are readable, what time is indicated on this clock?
**6:08**
